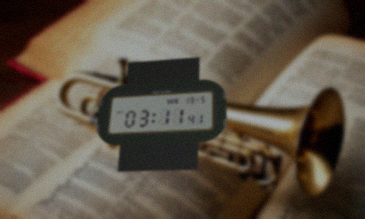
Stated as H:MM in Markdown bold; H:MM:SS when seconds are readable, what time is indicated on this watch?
**3:11**
